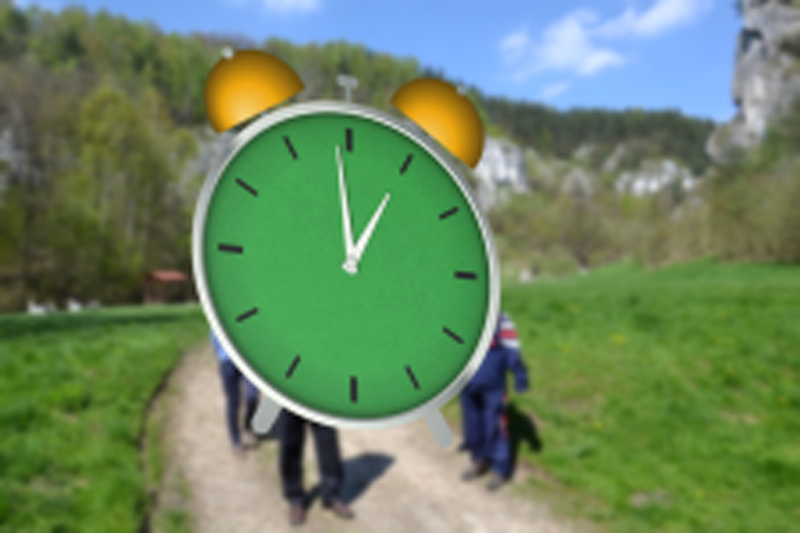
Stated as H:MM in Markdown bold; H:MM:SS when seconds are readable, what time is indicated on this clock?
**12:59**
